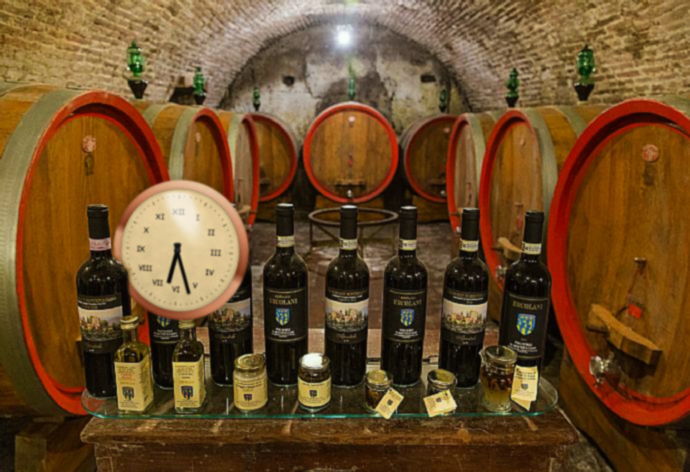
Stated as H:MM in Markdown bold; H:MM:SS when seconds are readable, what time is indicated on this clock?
**6:27**
